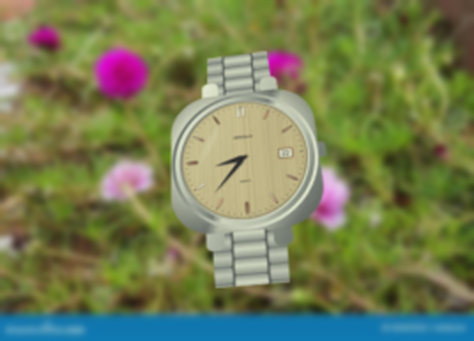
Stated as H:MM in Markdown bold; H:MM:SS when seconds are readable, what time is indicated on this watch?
**8:37**
